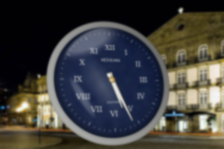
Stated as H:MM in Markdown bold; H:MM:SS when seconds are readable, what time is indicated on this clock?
**5:26**
